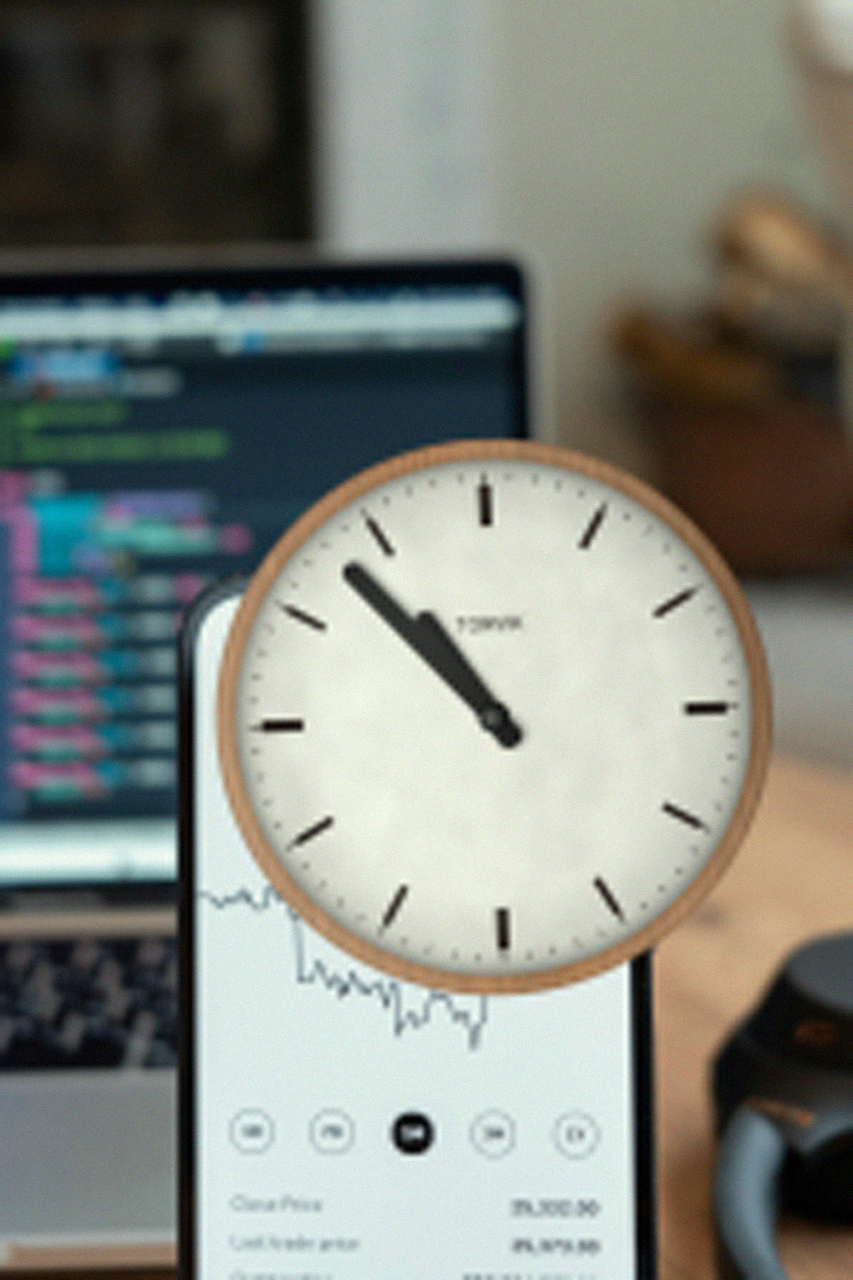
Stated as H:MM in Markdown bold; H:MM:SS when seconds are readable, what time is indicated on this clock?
**10:53**
